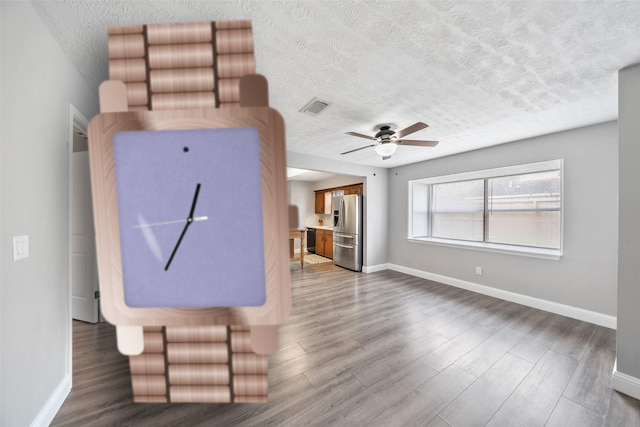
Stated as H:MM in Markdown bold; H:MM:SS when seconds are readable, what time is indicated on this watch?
**12:34:44**
